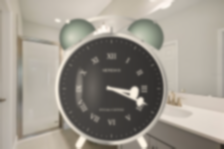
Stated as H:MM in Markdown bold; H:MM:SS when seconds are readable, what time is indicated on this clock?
**3:19**
